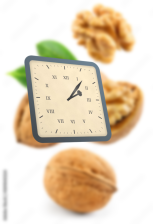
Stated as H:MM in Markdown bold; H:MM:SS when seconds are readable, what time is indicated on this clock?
**2:07**
